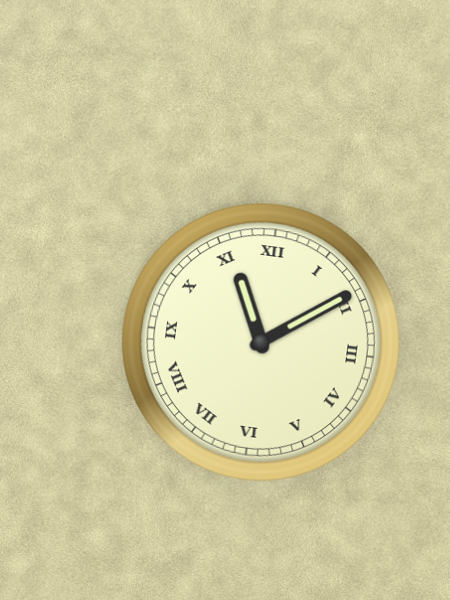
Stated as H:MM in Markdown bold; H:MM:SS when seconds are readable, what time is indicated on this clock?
**11:09**
